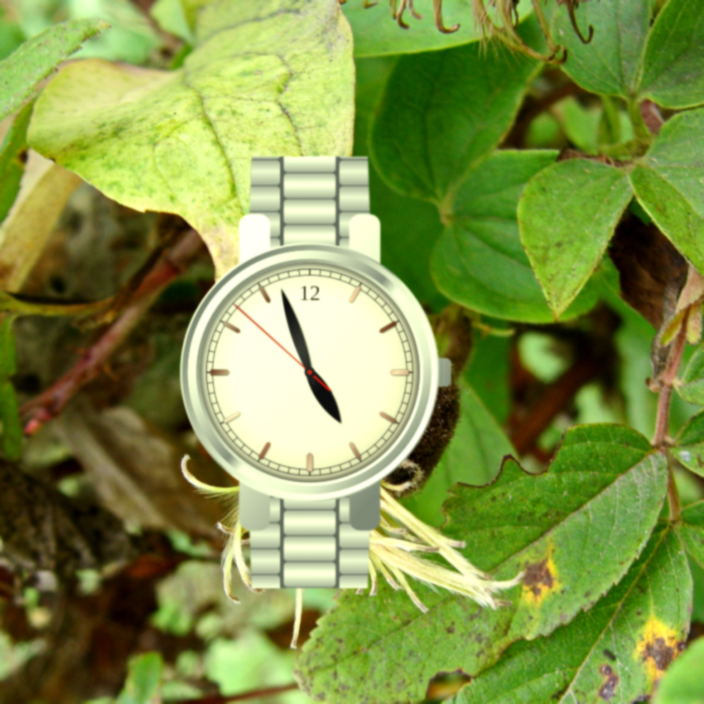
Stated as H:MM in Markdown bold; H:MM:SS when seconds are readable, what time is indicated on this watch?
**4:56:52**
